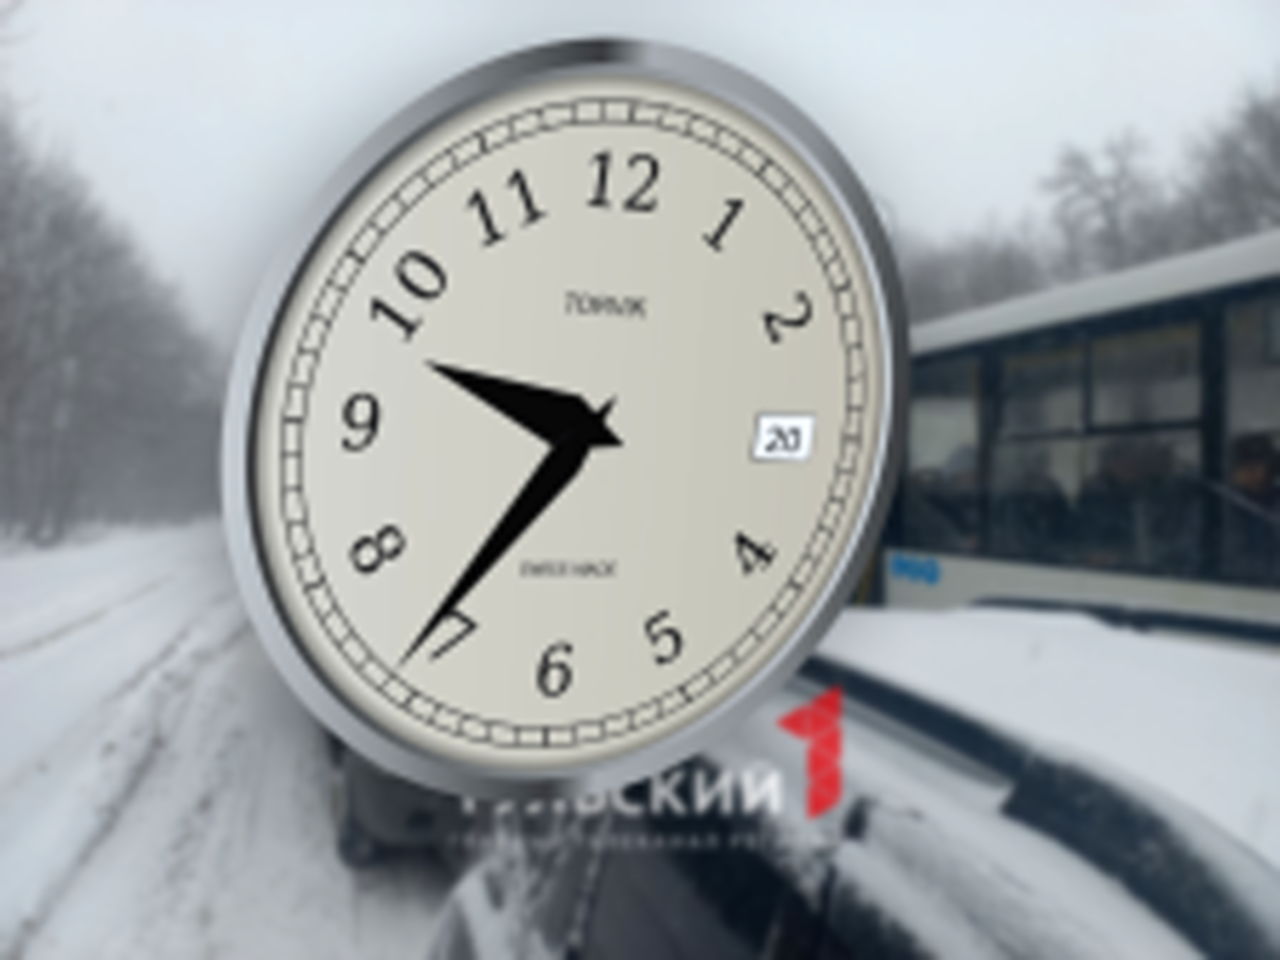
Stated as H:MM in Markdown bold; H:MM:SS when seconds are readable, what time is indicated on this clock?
**9:36**
